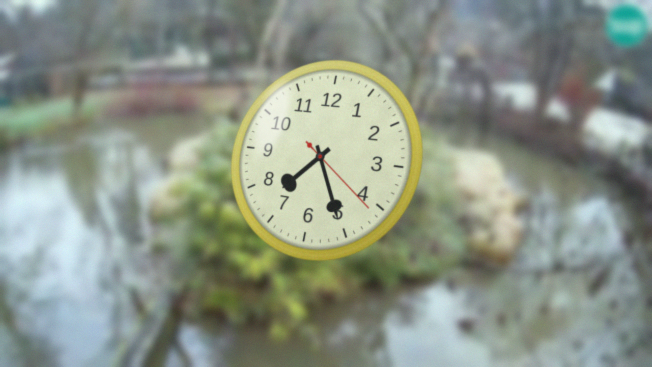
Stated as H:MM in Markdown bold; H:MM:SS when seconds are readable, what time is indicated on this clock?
**7:25:21**
